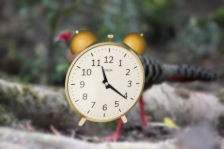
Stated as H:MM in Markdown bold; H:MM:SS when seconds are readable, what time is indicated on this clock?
**11:21**
